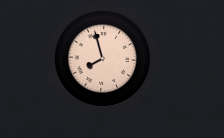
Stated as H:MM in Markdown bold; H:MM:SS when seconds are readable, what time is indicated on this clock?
**7:57**
